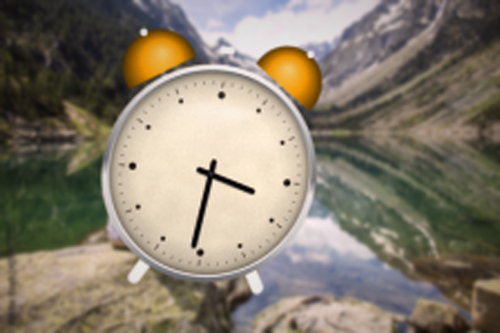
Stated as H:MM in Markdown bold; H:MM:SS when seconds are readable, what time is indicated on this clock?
**3:31**
